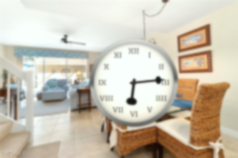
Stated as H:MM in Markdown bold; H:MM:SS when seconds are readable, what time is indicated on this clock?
**6:14**
